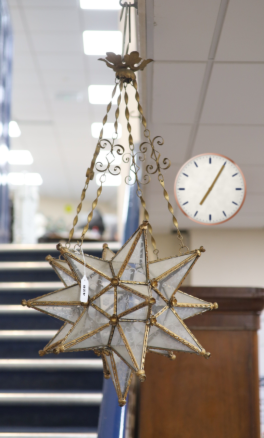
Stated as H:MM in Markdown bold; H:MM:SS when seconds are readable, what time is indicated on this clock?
**7:05**
